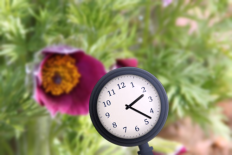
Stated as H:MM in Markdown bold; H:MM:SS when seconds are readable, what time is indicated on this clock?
**2:23**
